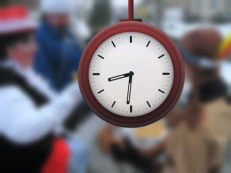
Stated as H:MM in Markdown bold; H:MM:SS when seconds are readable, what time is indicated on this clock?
**8:31**
